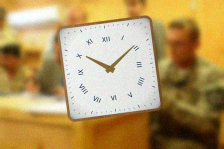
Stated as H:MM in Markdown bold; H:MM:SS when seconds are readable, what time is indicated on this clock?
**10:09**
